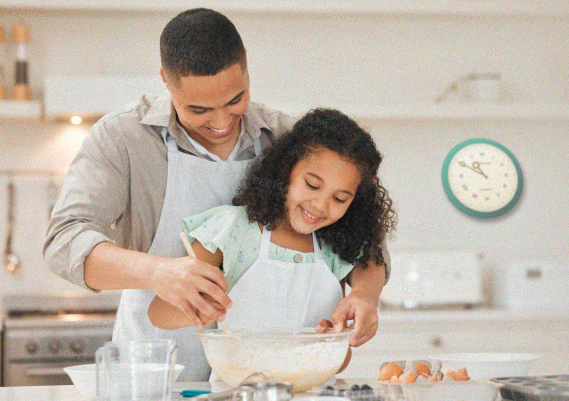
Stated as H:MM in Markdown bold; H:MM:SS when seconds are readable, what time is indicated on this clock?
**10:50**
